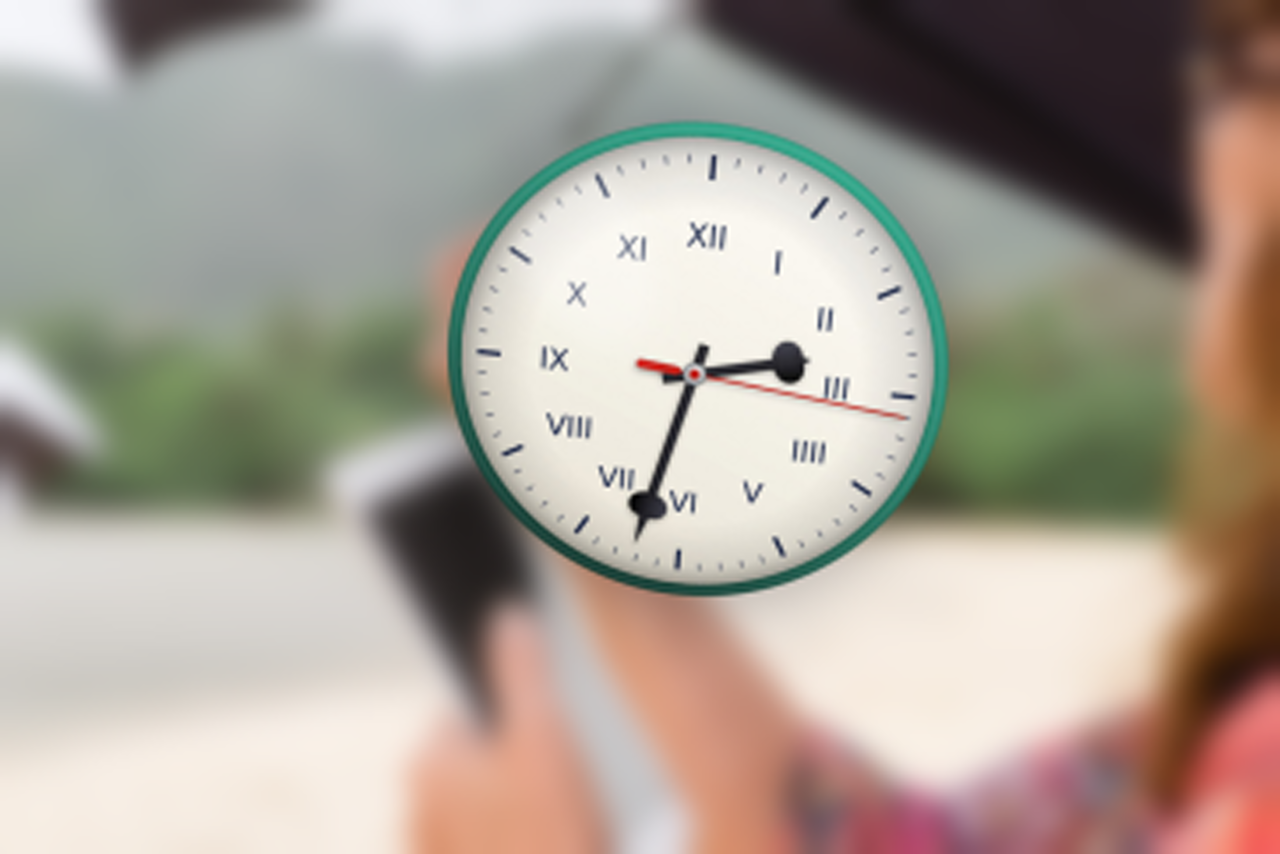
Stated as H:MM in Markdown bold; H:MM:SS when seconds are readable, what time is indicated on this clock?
**2:32:16**
